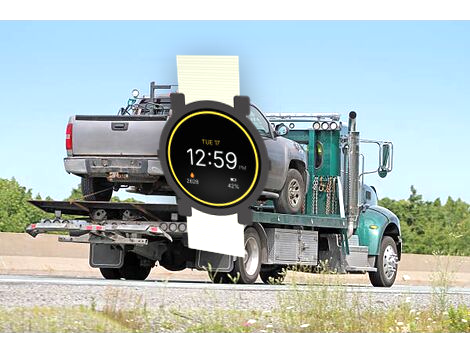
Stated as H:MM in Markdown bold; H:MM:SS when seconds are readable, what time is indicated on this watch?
**12:59**
